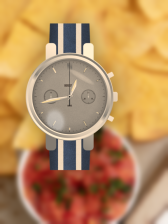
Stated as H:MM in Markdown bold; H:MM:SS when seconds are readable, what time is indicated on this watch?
**12:43**
